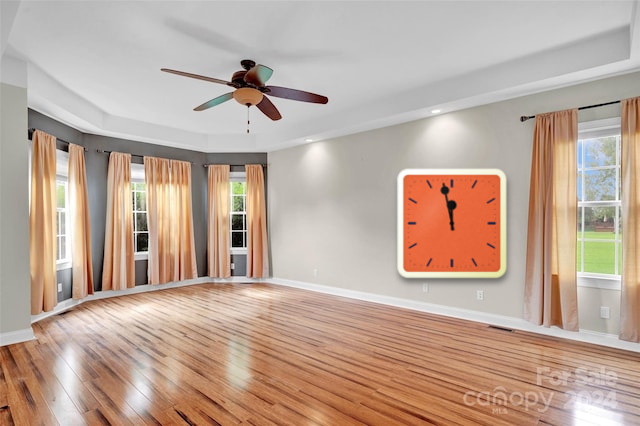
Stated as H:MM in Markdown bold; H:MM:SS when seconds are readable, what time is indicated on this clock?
**11:58**
